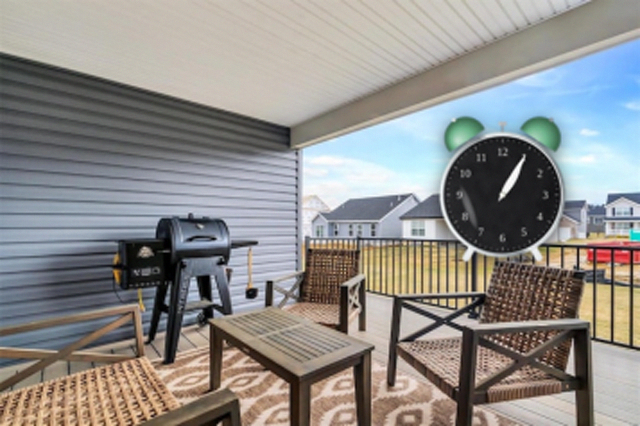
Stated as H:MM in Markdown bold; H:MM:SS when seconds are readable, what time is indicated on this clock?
**1:05**
